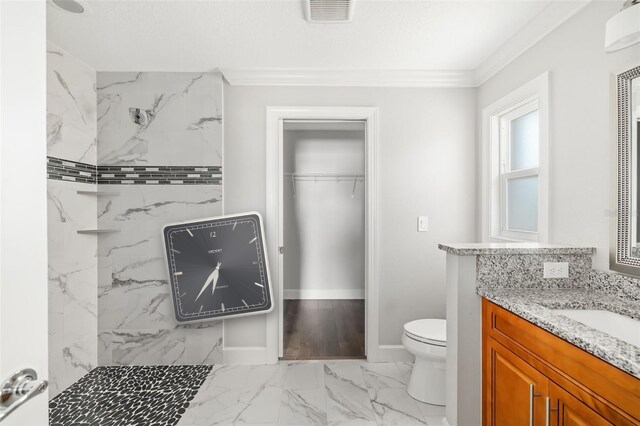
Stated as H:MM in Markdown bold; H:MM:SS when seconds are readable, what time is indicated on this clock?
**6:37**
